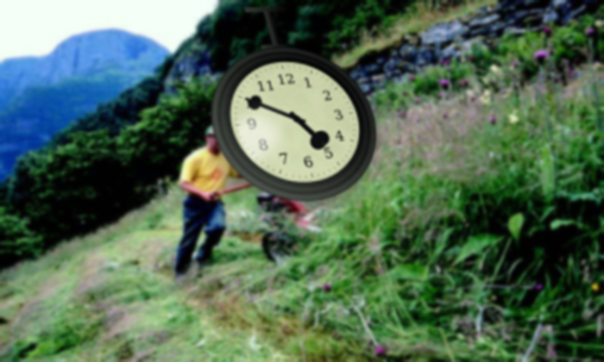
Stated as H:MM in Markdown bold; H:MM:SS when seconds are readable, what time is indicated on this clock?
**4:50**
